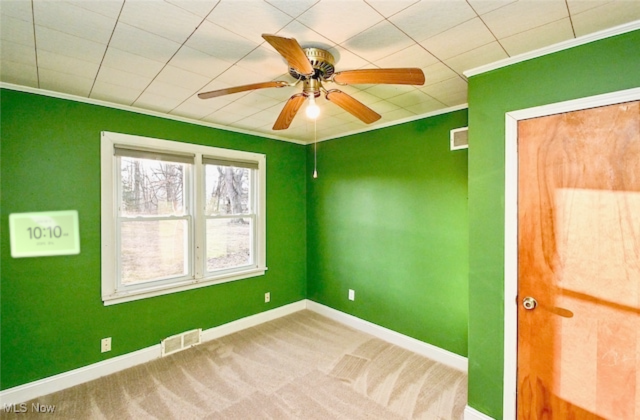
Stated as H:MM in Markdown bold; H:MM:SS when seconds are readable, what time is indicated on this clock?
**10:10**
